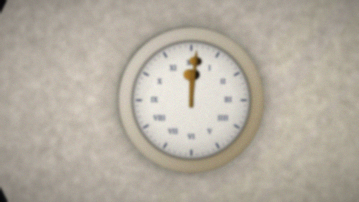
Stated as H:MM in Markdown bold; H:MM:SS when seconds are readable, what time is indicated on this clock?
**12:01**
